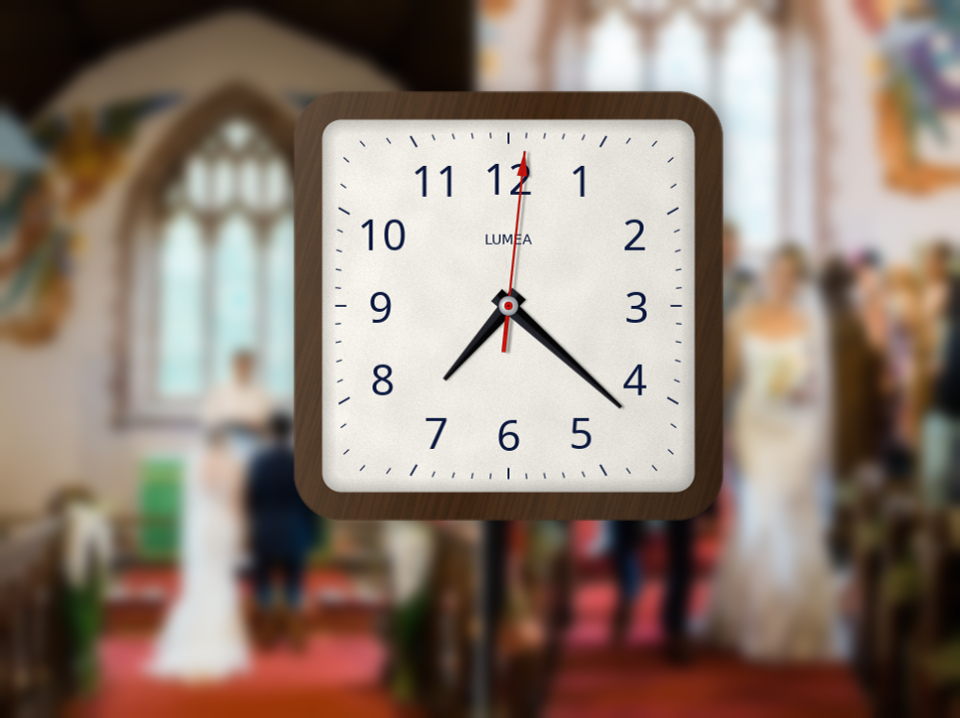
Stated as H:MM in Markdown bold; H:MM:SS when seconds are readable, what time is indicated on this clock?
**7:22:01**
